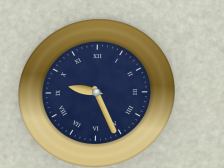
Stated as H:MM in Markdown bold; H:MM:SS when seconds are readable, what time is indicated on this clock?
**9:26**
